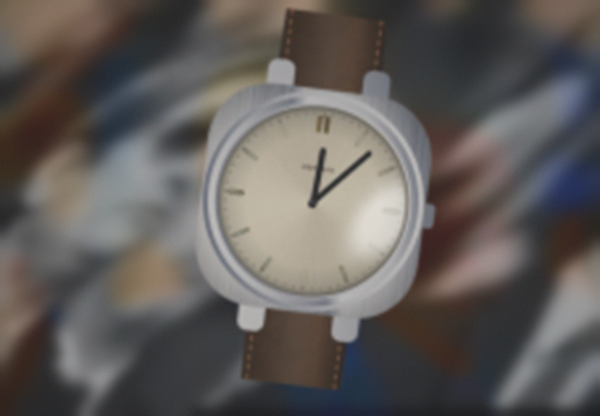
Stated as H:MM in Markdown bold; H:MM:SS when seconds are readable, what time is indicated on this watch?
**12:07**
